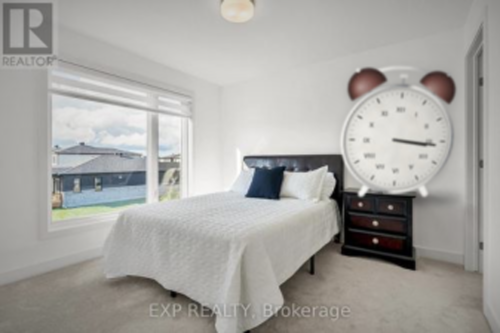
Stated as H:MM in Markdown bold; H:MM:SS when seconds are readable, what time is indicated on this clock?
**3:16**
